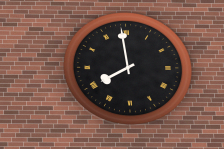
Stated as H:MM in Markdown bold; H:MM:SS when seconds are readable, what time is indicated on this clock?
**7:59**
